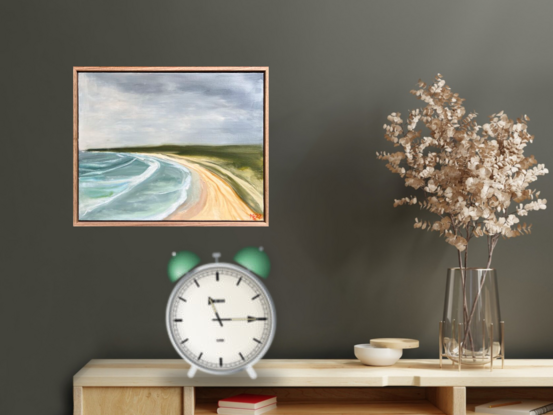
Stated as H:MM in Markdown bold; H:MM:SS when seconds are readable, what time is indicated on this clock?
**11:15**
